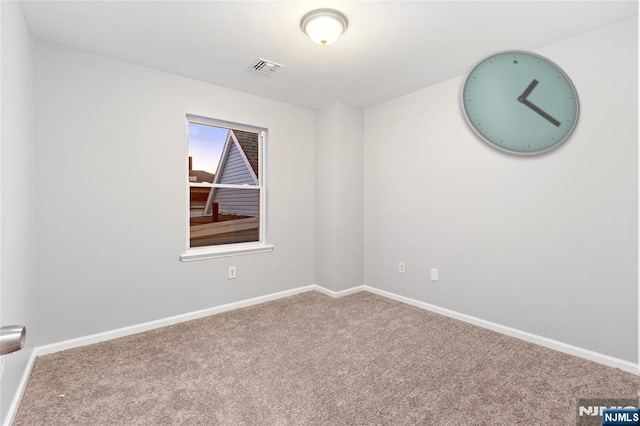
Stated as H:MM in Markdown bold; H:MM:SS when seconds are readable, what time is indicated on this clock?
**1:22**
